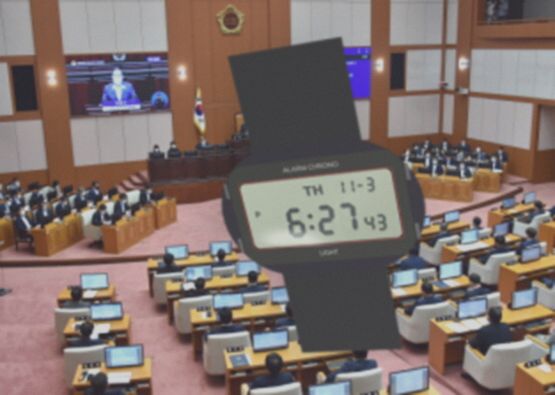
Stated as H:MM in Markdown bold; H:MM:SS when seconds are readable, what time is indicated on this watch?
**6:27:43**
